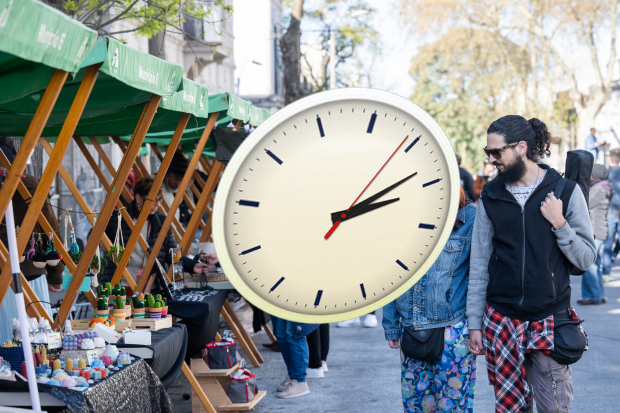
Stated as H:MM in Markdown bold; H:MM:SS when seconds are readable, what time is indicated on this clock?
**2:08:04**
